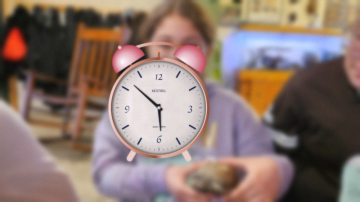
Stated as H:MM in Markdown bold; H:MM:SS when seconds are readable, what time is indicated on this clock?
**5:52**
